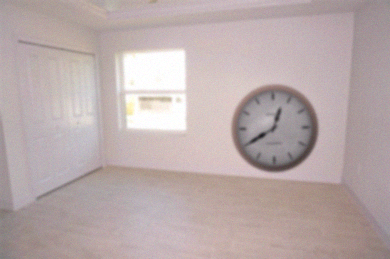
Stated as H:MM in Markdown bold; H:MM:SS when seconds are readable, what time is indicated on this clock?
**12:40**
